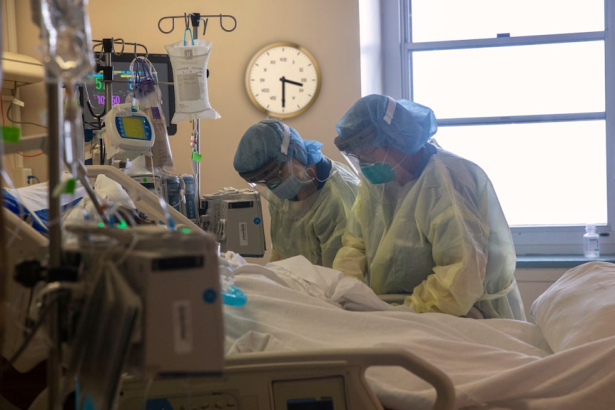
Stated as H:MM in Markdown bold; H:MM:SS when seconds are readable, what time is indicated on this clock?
**3:30**
